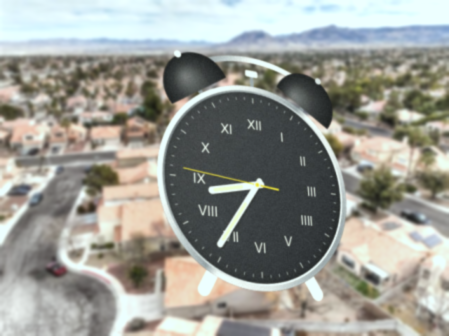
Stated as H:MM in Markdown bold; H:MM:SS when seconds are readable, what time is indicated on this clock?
**8:35:46**
